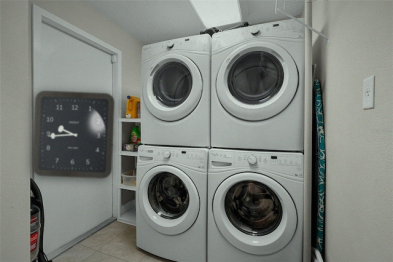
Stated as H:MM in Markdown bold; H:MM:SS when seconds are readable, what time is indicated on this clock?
**9:44**
